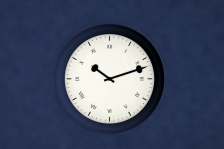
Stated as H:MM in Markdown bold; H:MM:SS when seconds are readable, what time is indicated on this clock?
**10:12**
